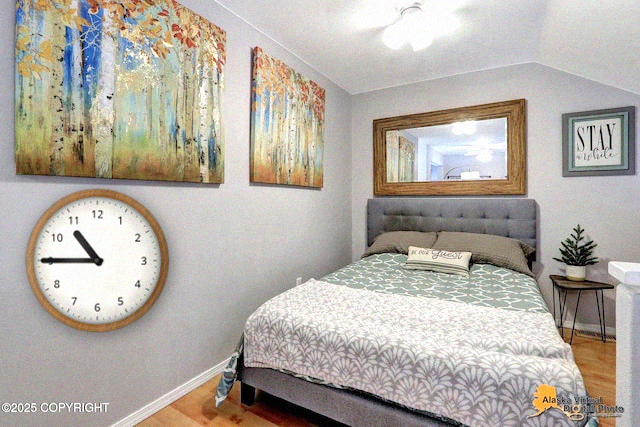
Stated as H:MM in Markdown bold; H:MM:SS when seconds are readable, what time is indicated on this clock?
**10:45**
